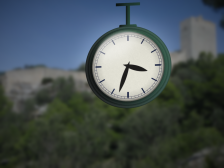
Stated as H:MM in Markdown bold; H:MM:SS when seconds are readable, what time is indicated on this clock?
**3:33**
